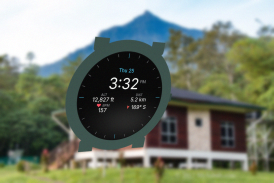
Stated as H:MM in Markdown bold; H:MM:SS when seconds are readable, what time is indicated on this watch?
**3:32**
